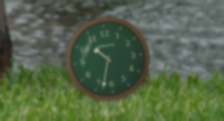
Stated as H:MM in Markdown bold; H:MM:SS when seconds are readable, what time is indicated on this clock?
**10:33**
